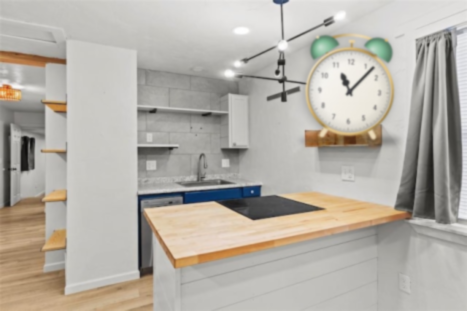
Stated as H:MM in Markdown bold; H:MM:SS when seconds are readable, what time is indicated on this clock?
**11:07**
